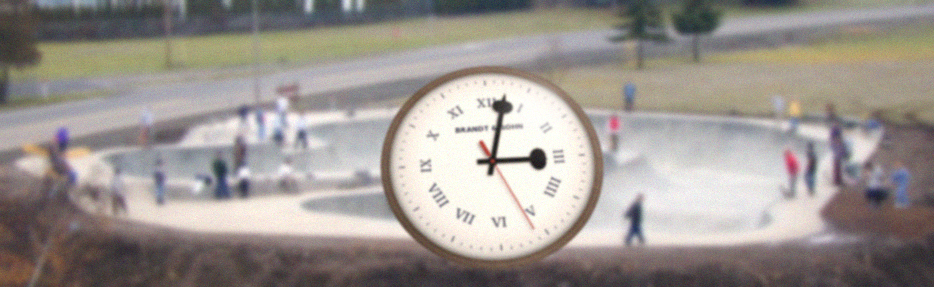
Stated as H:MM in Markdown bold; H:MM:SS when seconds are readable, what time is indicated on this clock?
**3:02:26**
